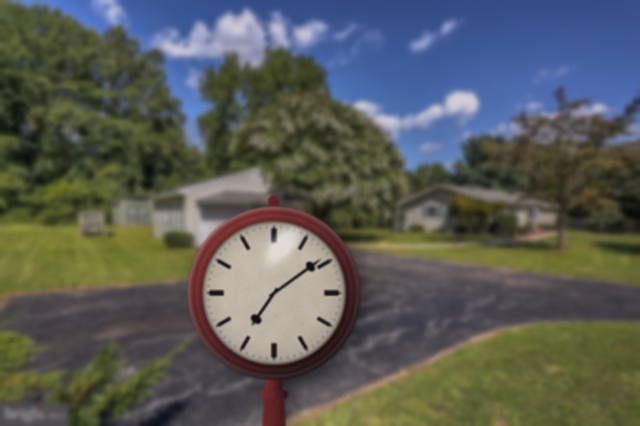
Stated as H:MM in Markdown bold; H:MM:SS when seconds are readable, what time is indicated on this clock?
**7:09**
